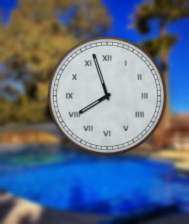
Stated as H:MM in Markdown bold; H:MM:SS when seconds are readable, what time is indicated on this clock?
**7:57**
